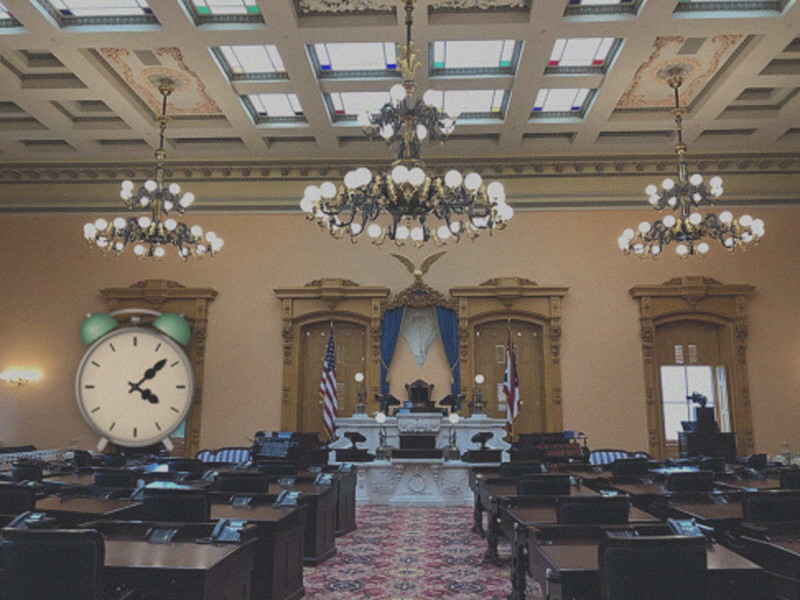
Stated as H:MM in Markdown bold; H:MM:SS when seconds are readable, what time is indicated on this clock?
**4:08**
